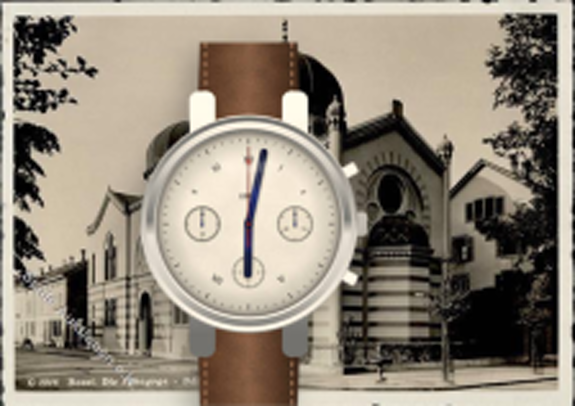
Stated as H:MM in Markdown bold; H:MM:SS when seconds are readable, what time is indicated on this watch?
**6:02**
